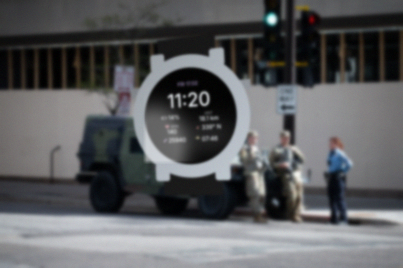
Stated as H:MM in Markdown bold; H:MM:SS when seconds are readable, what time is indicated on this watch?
**11:20**
